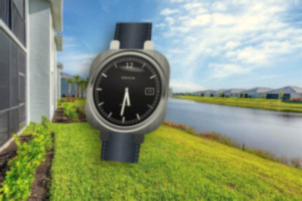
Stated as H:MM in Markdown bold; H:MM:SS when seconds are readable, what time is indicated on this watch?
**5:31**
